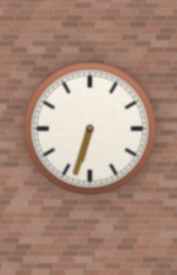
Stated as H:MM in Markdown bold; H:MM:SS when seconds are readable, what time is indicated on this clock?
**6:33**
